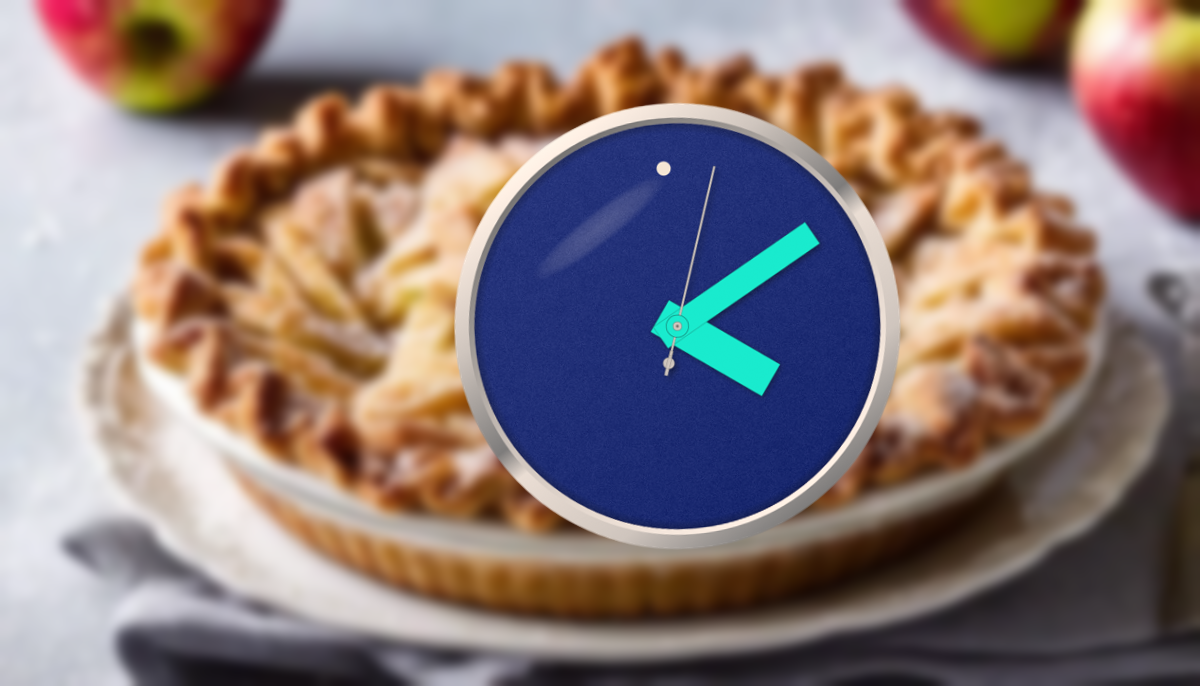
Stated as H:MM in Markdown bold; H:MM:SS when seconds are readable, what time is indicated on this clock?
**4:10:03**
